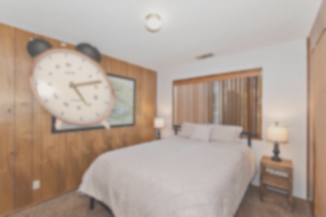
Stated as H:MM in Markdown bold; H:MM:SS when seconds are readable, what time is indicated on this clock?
**5:13**
